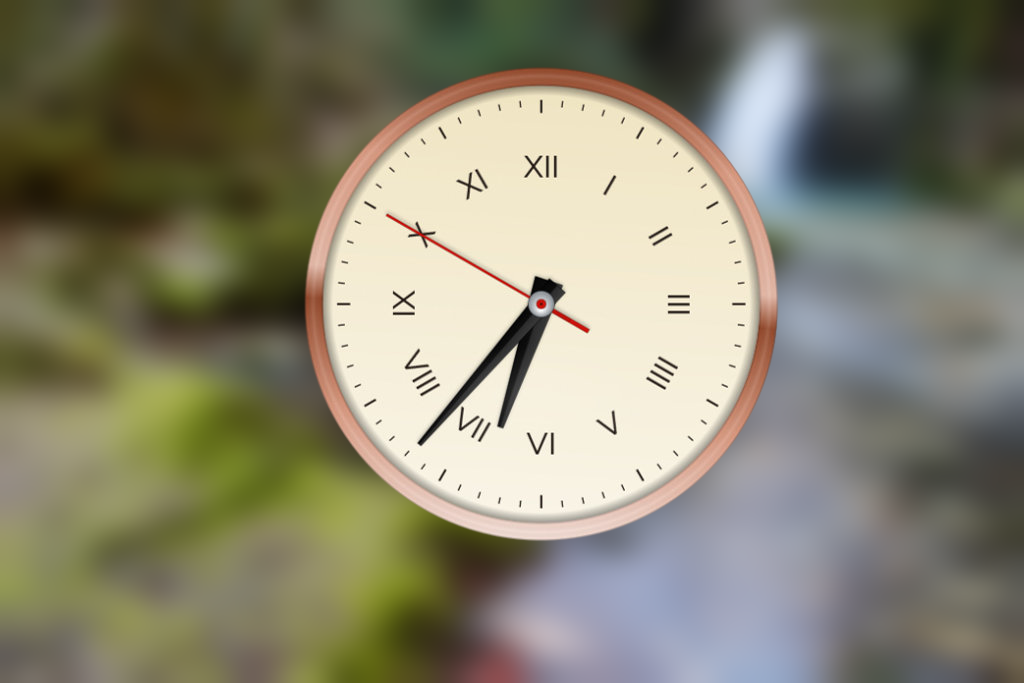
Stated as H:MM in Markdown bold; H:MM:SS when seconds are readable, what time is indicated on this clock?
**6:36:50**
